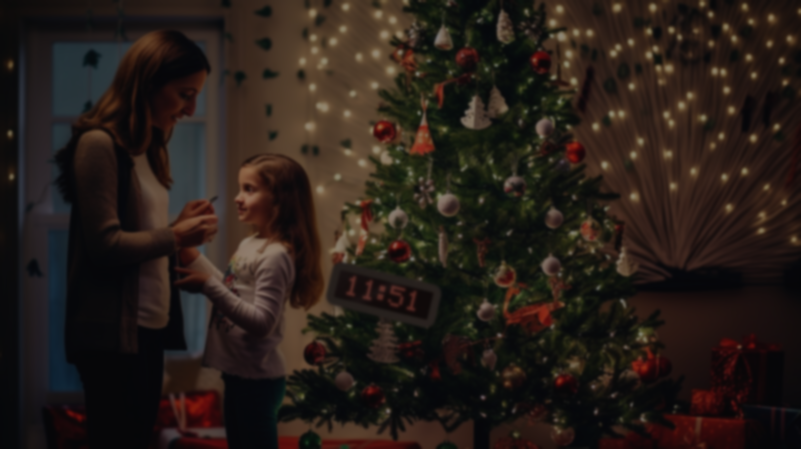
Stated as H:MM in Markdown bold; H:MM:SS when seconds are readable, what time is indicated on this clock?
**11:51**
